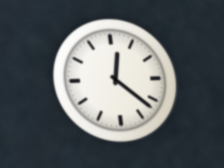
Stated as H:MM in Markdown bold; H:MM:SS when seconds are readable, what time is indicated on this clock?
**12:22**
